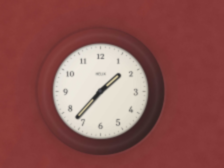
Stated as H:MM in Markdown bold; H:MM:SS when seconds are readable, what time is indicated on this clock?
**1:37**
